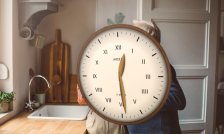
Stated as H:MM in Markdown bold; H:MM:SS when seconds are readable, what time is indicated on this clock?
**12:29**
